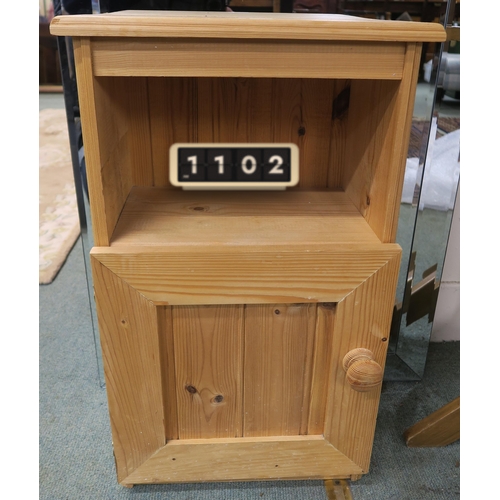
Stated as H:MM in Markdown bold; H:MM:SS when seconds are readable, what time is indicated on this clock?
**11:02**
